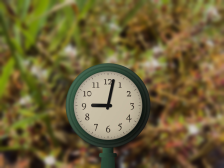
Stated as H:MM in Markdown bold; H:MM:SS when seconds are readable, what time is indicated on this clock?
**9:02**
